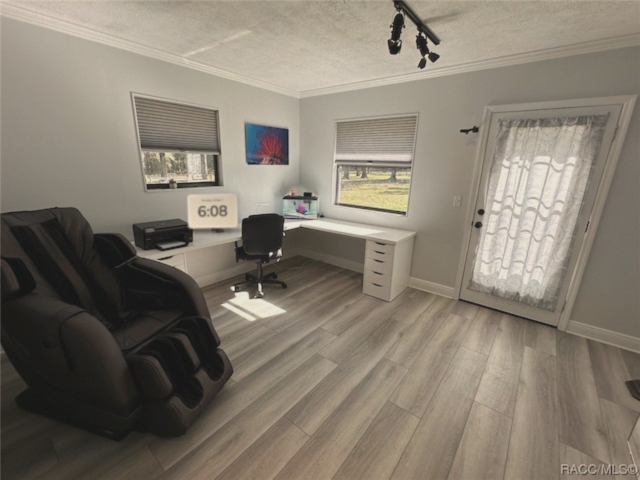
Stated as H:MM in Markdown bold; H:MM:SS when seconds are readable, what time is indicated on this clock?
**6:08**
